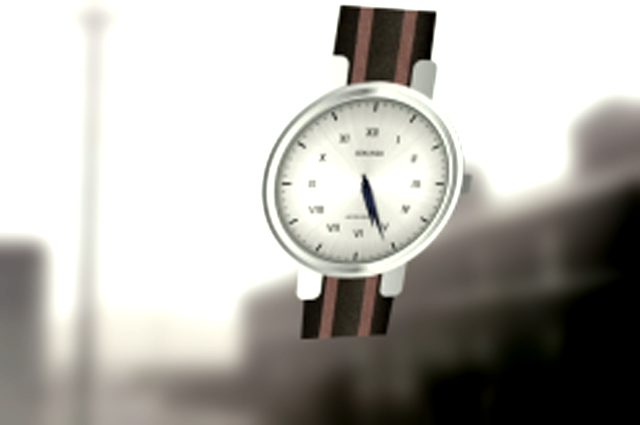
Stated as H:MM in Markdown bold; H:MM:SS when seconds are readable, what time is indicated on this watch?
**5:26**
